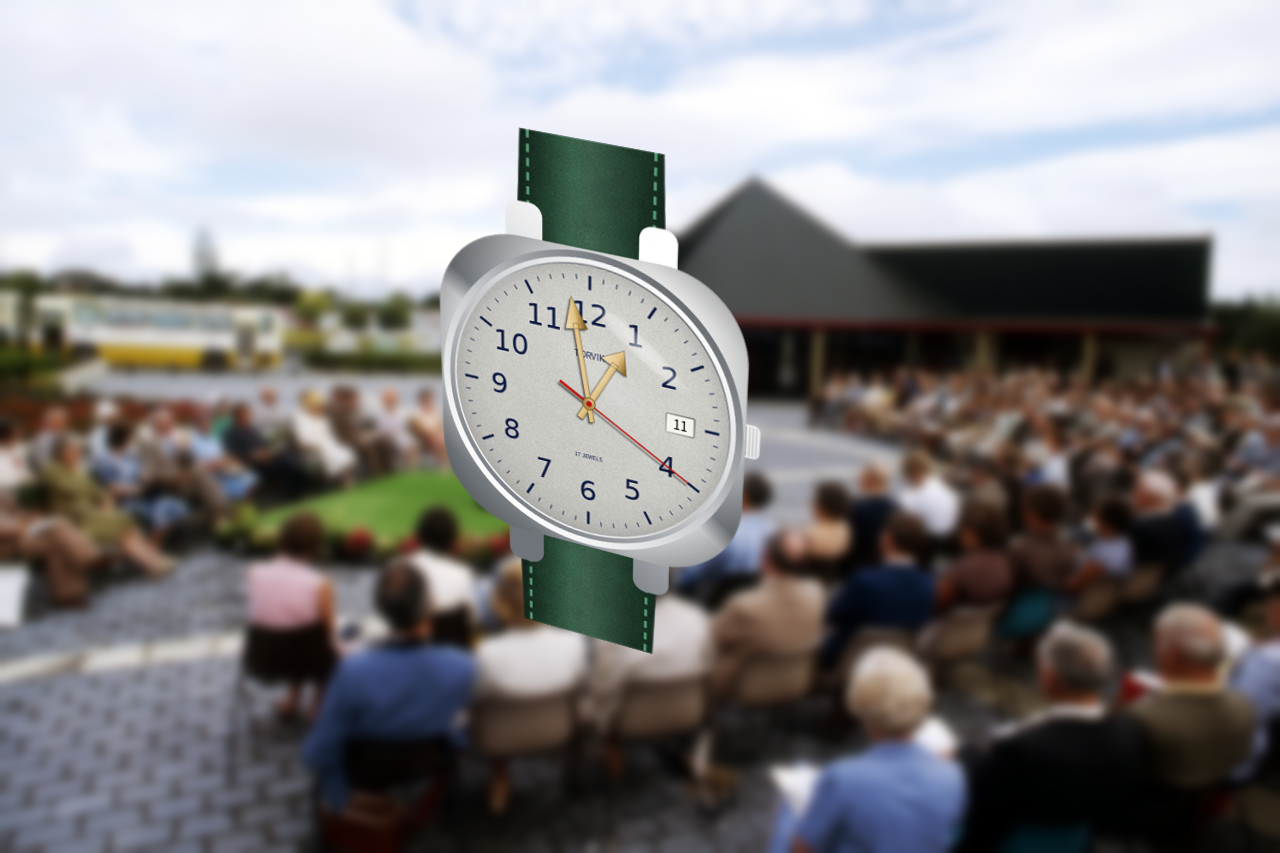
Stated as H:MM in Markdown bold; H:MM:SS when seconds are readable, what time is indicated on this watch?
**12:58:20**
